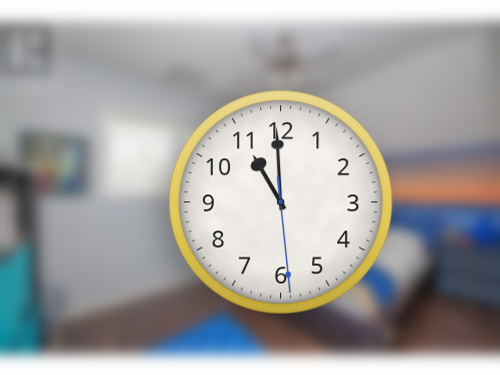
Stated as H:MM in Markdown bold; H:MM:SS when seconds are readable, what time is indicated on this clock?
**10:59:29**
